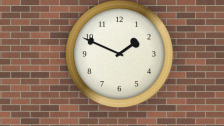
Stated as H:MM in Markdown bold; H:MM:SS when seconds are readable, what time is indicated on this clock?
**1:49**
